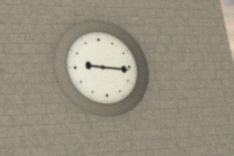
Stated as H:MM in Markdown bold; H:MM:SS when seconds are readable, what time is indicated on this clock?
**9:16**
